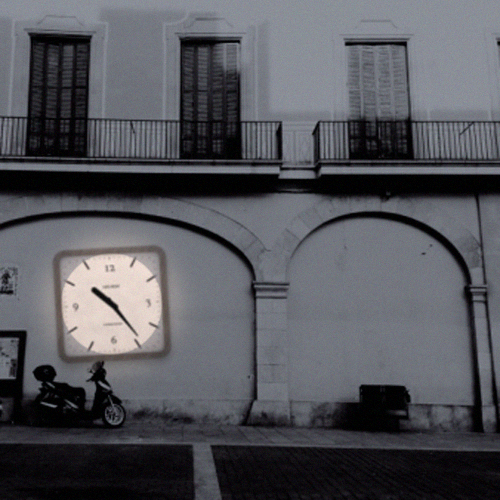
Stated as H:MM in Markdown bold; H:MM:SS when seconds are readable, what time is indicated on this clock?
**10:24**
